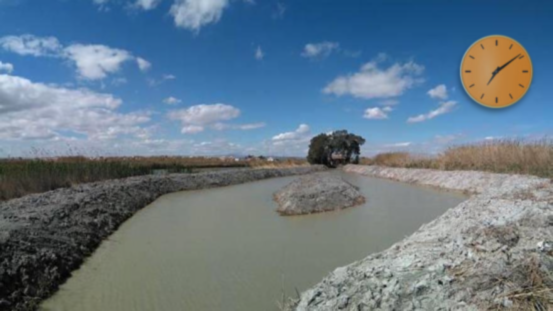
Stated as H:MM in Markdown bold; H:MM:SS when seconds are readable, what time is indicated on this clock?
**7:09**
